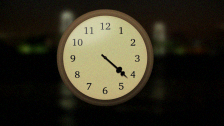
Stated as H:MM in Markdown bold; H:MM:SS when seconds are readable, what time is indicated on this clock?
**4:22**
